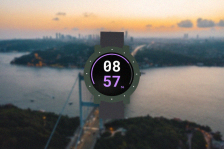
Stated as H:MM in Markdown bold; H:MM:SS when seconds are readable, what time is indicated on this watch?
**8:57**
